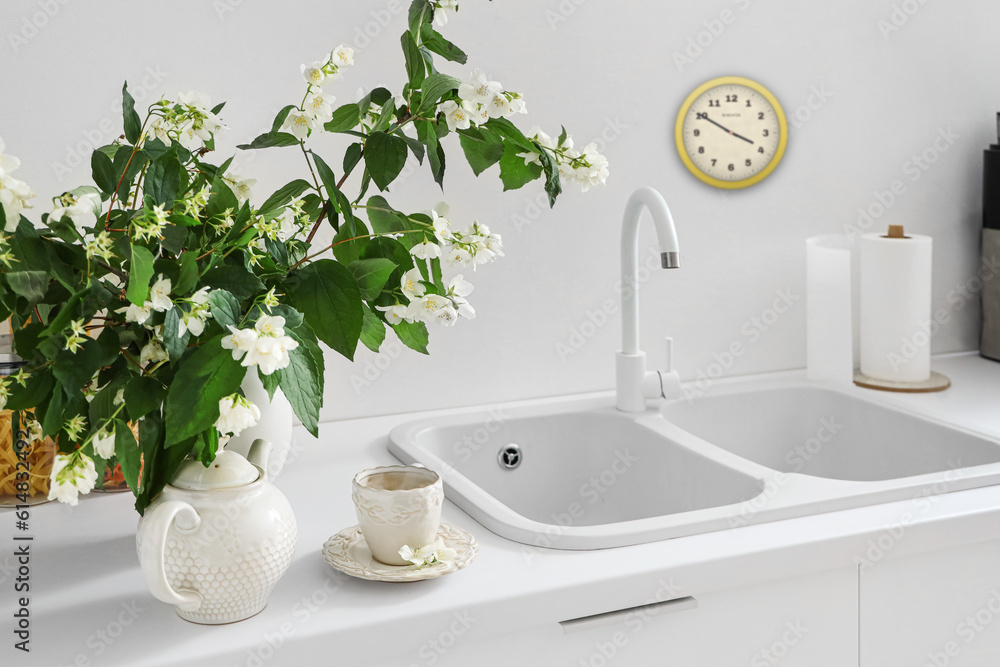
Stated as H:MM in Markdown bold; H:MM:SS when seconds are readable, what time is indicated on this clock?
**3:50**
